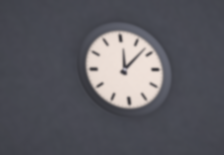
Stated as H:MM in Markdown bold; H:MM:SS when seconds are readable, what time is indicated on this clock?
**12:08**
